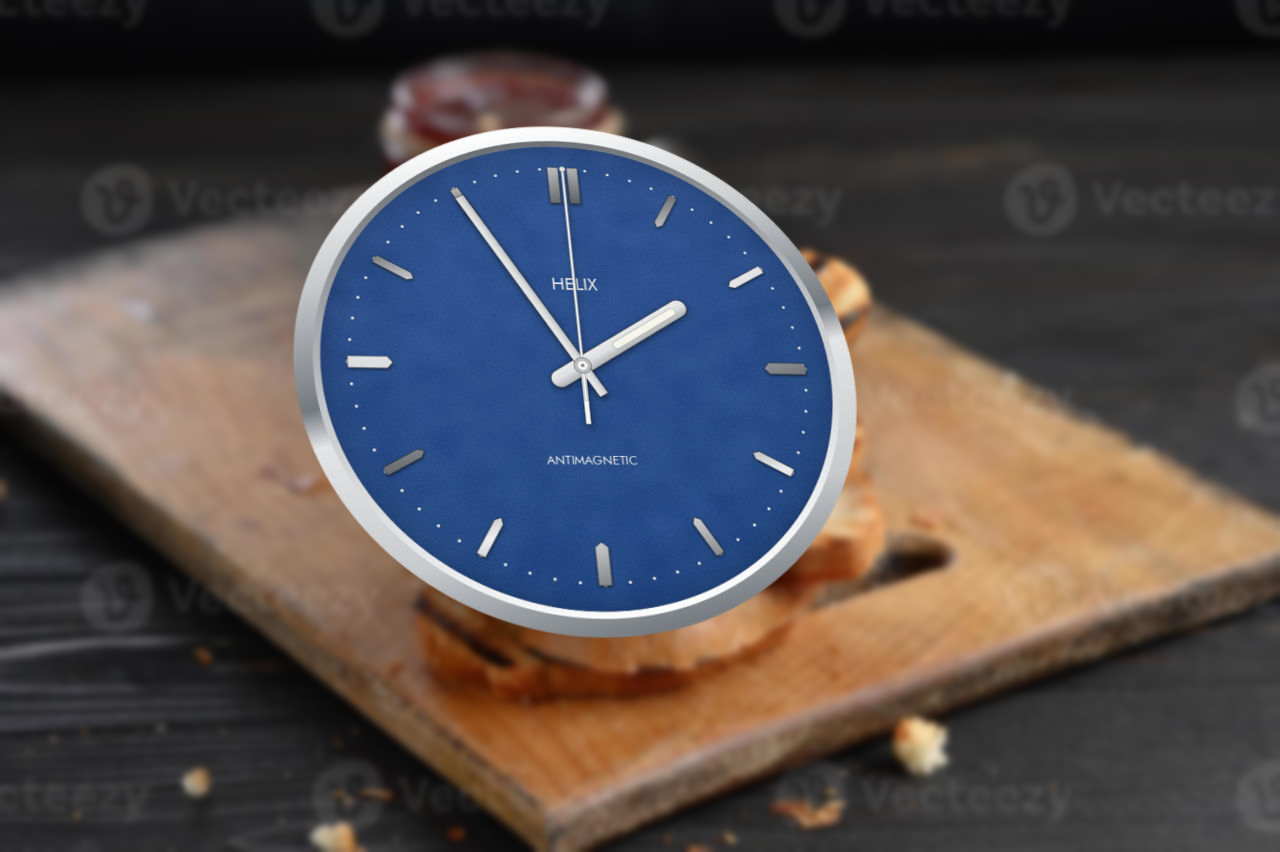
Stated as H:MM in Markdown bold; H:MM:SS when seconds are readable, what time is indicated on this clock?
**1:55:00**
